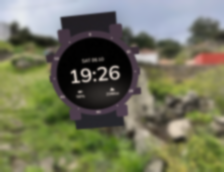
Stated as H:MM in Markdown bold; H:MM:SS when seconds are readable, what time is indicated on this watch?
**19:26**
